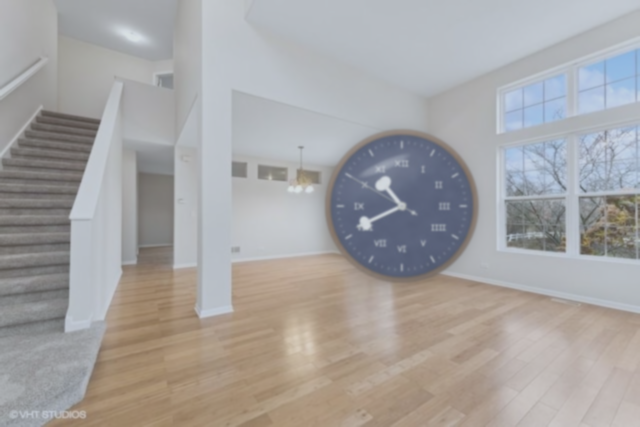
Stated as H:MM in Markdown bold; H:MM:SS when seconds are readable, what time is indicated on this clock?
**10:40:50**
